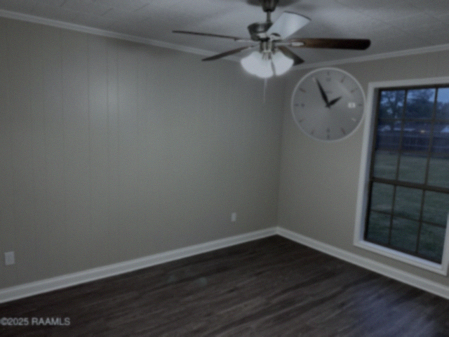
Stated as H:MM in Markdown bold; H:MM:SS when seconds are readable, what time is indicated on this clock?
**1:56**
